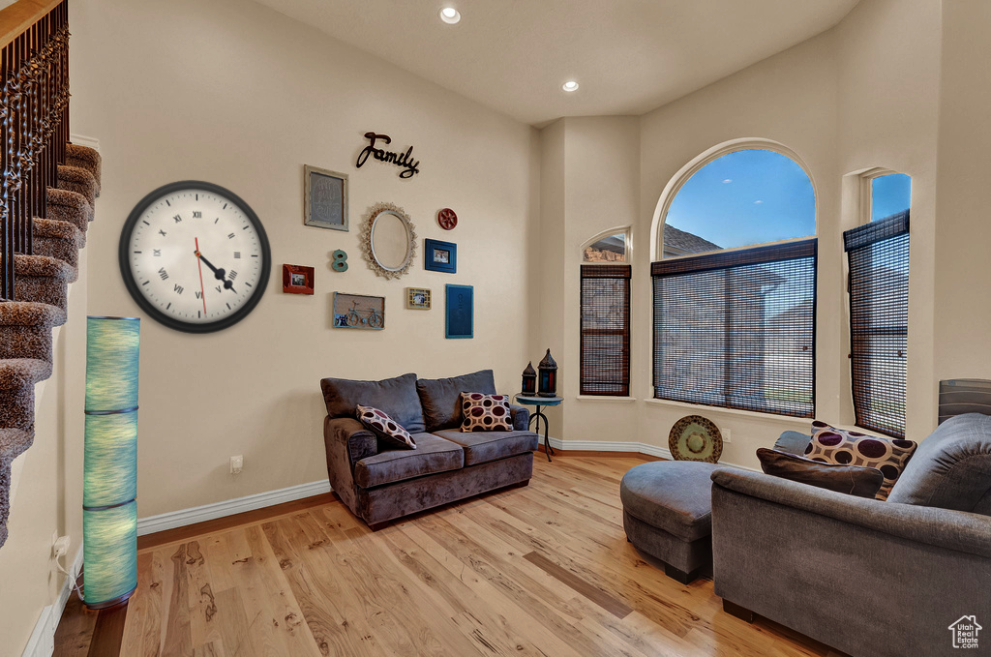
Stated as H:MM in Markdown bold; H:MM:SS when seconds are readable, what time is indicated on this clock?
**4:22:29**
